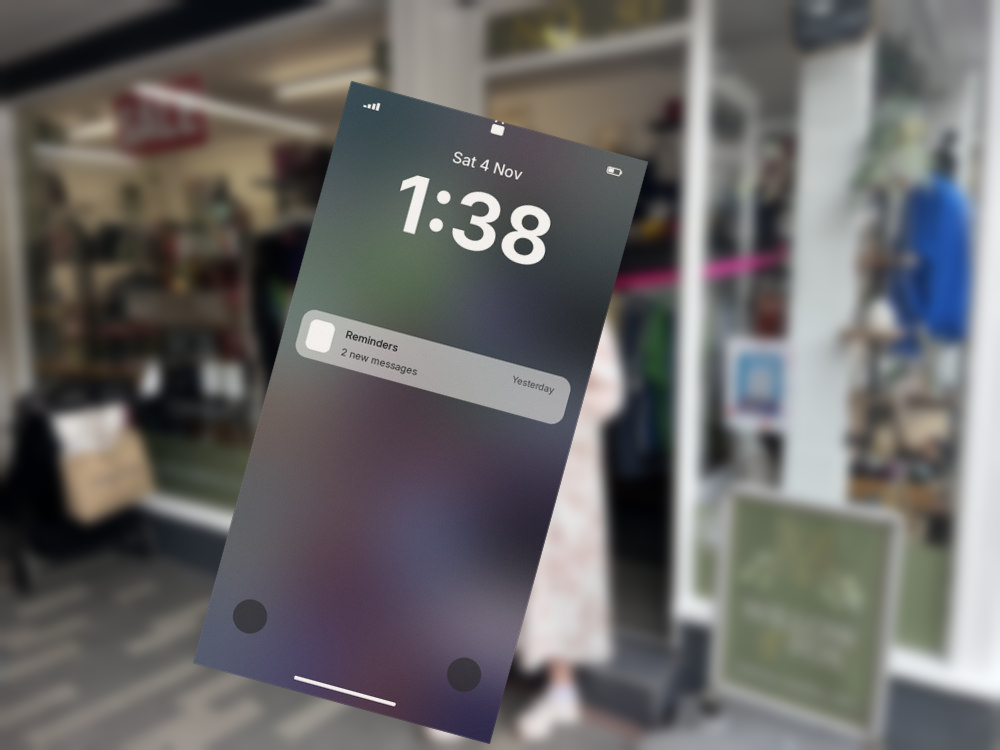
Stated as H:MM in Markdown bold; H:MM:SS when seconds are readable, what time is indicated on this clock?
**1:38**
